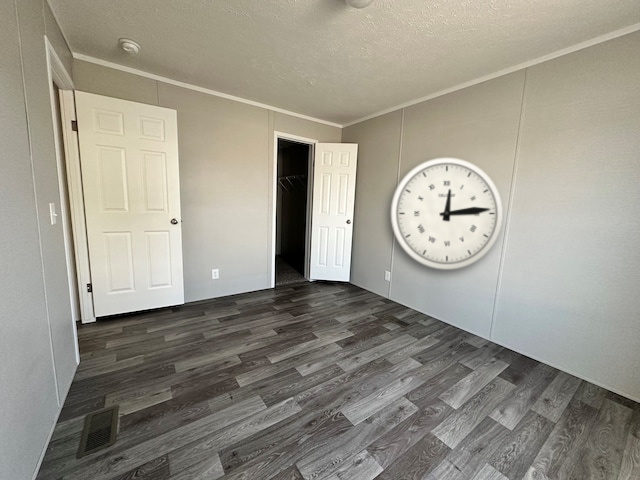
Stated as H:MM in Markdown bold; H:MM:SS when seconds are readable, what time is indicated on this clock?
**12:14**
